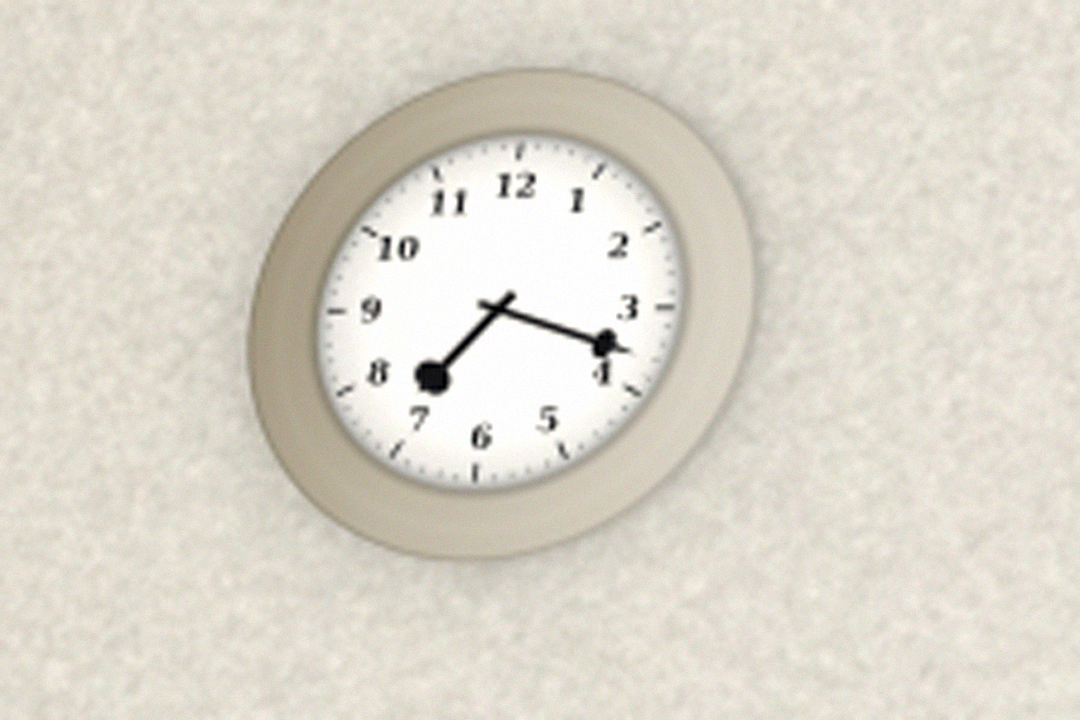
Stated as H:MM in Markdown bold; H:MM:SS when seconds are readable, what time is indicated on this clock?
**7:18**
